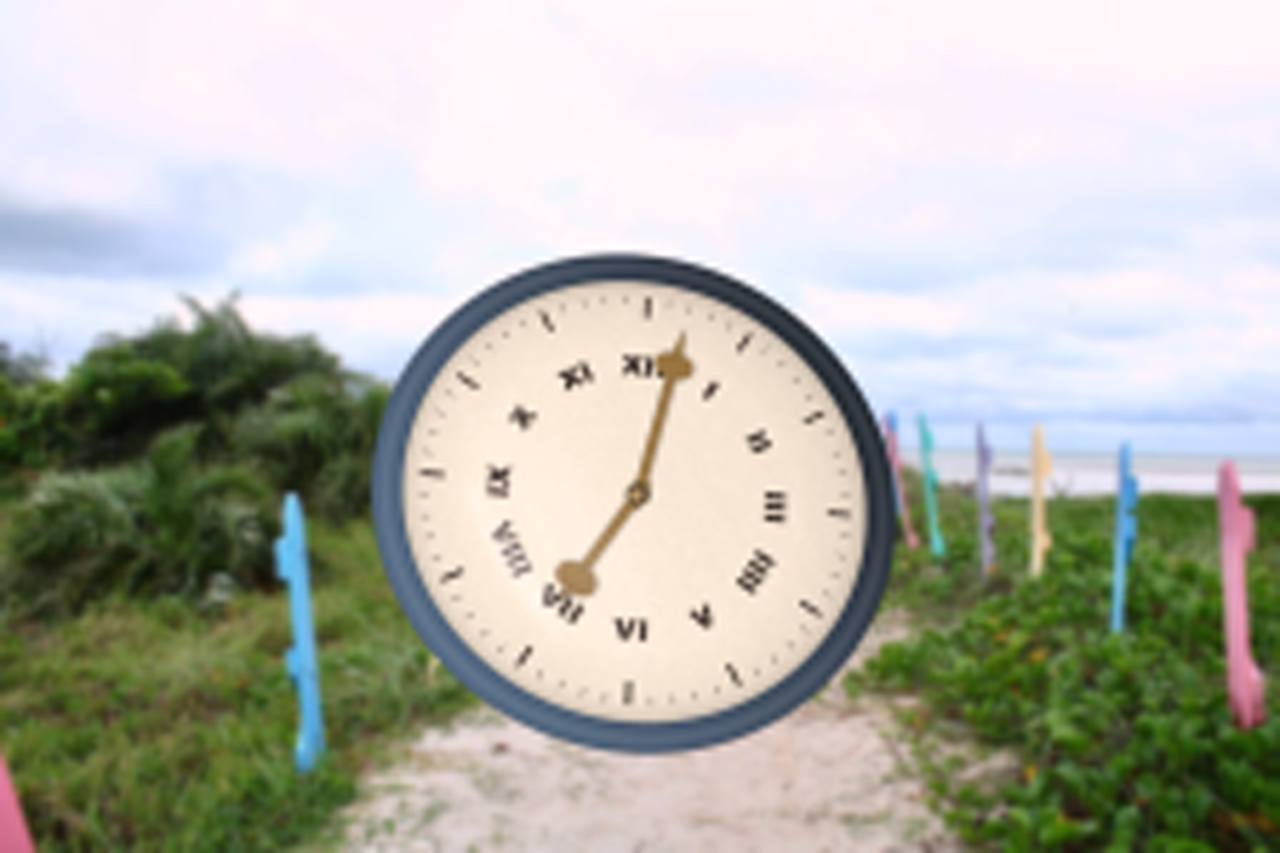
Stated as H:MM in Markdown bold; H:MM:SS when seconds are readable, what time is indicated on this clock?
**7:02**
